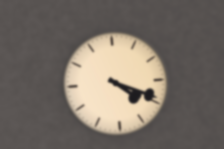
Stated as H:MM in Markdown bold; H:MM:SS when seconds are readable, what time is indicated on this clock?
**4:19**
